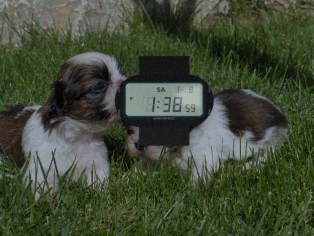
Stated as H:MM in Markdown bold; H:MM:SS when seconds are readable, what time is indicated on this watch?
**1:38:59**
